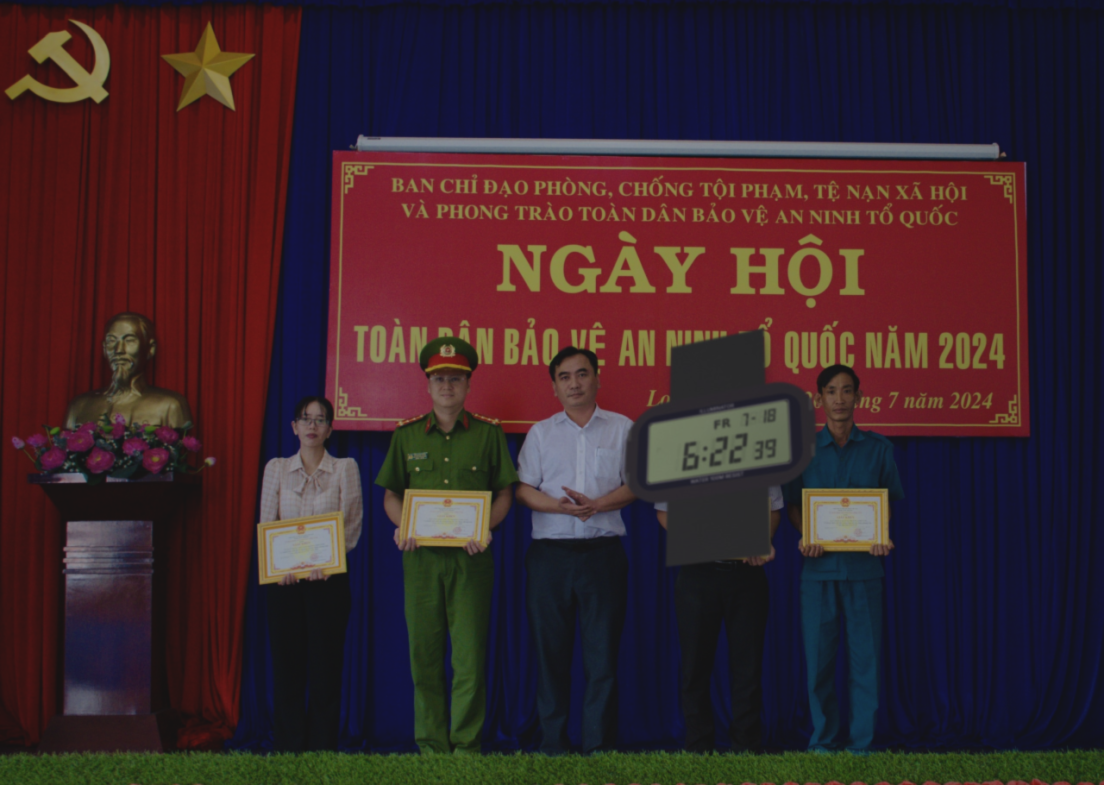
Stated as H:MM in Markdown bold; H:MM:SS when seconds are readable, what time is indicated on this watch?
**6:22:39**
